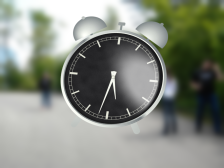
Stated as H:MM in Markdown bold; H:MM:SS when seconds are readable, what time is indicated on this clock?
**5:32**
